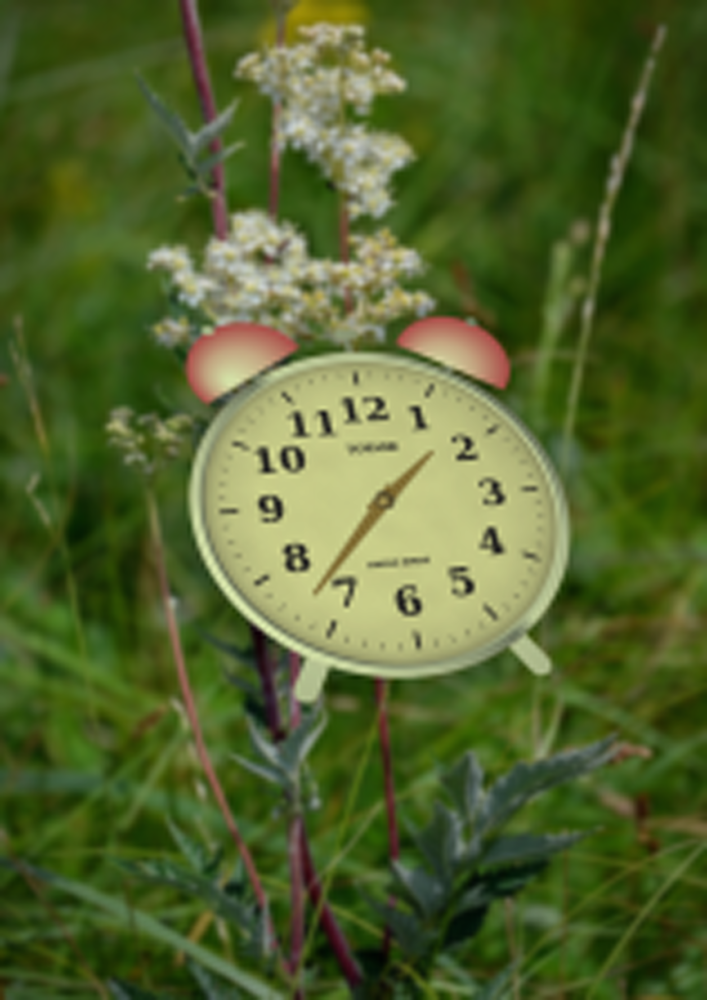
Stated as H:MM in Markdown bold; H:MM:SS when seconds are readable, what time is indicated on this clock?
**1:37**
